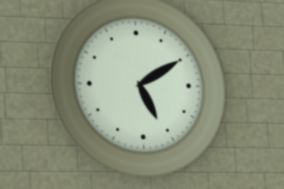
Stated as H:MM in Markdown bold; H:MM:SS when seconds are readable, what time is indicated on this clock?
**5:10**
